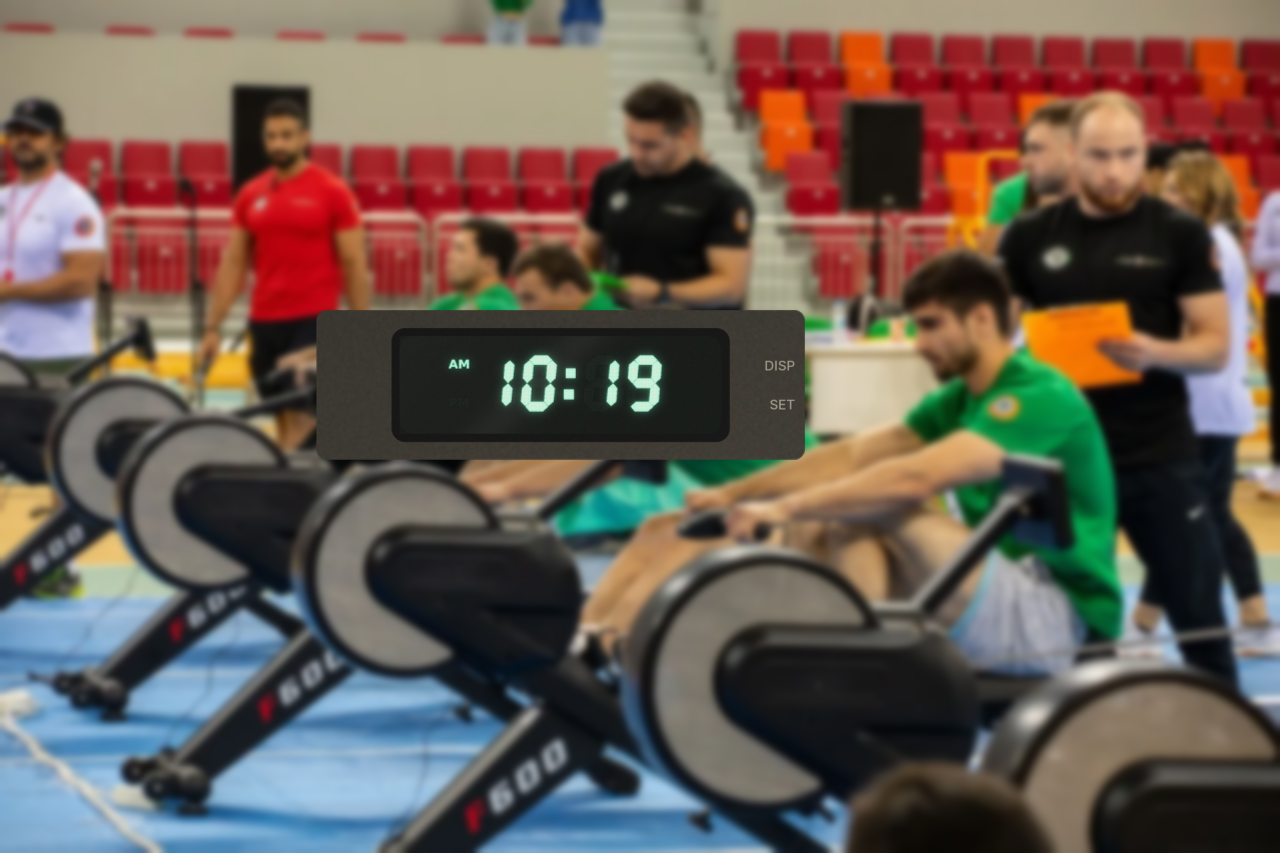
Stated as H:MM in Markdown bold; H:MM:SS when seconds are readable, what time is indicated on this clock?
**10:19**
